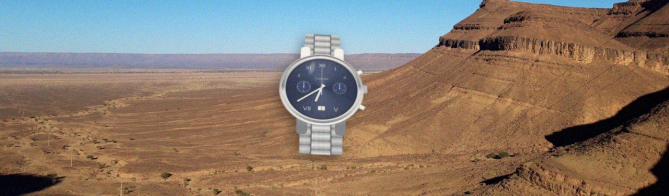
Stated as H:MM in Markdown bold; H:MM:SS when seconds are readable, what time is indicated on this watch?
**6:39**
